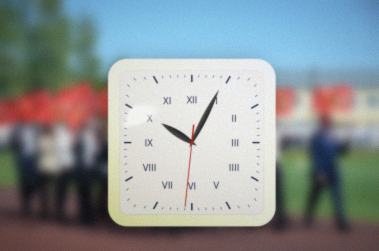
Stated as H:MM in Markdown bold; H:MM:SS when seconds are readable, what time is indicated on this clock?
**10:04:31**
